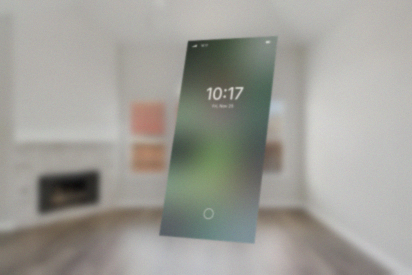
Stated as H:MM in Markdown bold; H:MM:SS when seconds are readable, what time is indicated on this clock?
**10:17**
